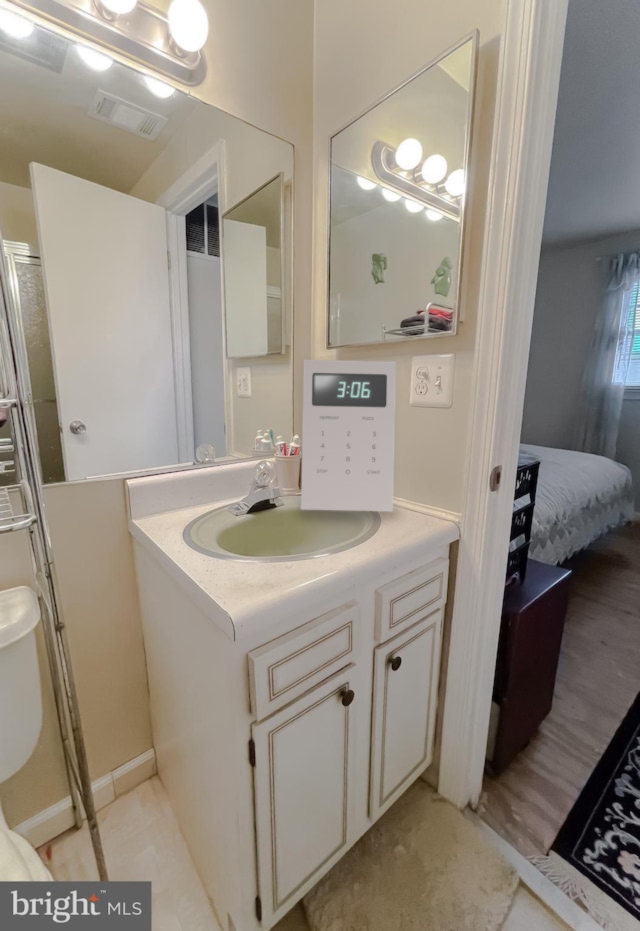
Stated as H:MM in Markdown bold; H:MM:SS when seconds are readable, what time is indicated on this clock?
**3:06**
